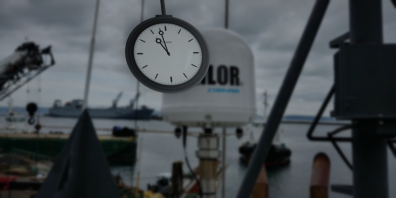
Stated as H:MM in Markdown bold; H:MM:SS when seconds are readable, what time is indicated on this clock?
**10:58**
